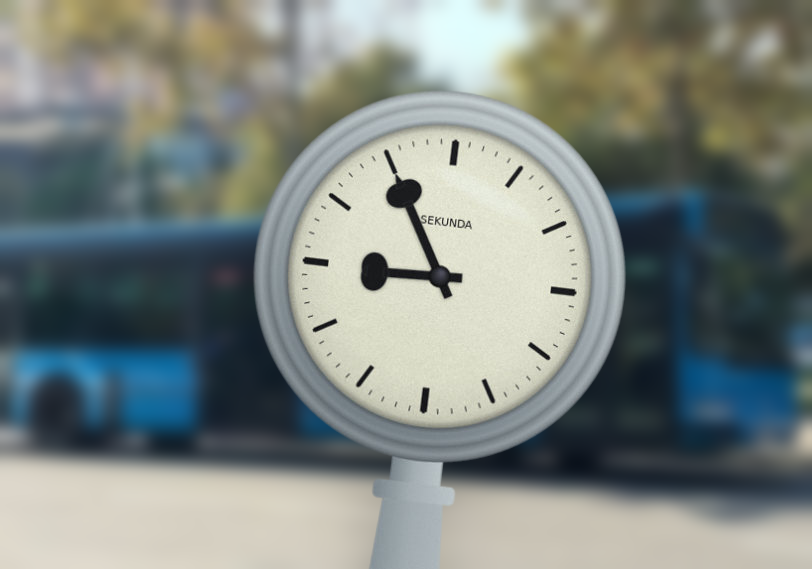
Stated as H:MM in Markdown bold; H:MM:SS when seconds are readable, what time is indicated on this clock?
**8:55**
